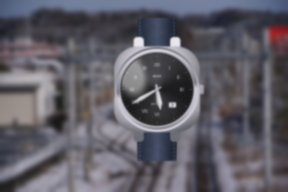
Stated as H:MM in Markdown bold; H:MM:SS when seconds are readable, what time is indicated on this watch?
**5:40**
